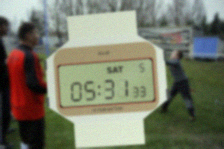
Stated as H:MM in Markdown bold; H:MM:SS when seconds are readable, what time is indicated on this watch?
**5:31**
